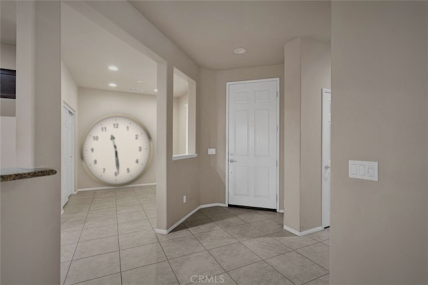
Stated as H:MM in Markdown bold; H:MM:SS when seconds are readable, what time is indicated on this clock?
**11:29**
